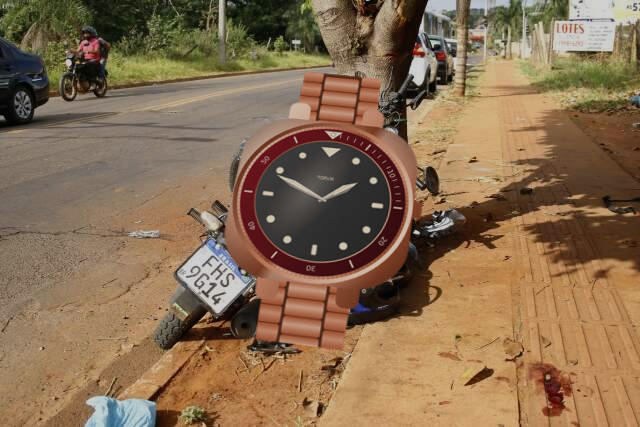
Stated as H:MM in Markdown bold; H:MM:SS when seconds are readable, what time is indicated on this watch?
**1:49**
